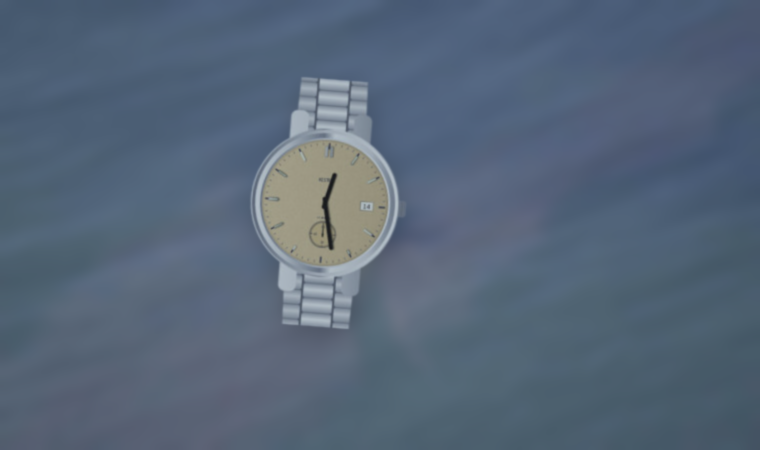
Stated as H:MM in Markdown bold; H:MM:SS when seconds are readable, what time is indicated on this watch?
**12:28**
